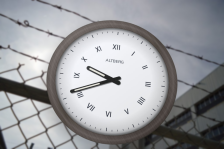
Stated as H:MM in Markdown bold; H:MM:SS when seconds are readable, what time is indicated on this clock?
**9:41**
